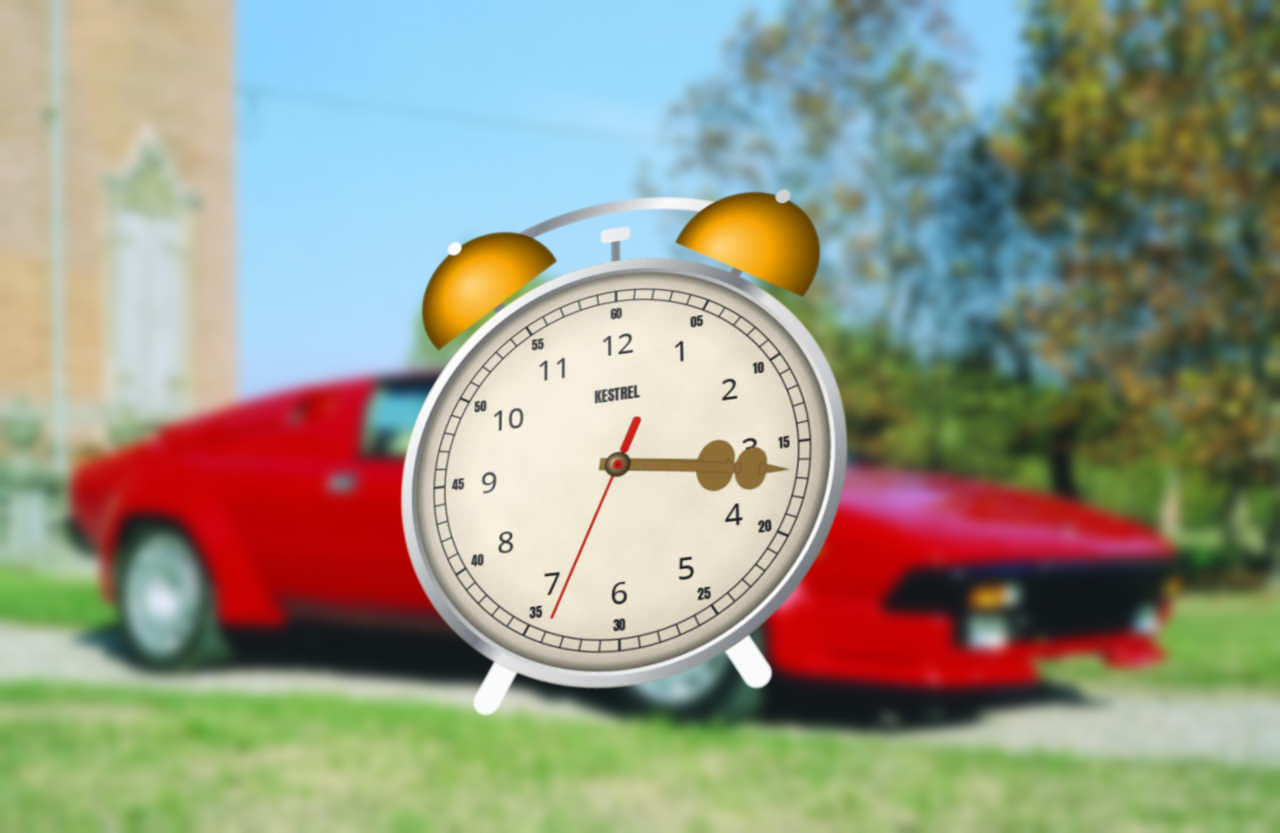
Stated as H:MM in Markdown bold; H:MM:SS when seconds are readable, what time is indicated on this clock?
**3:16:34**
